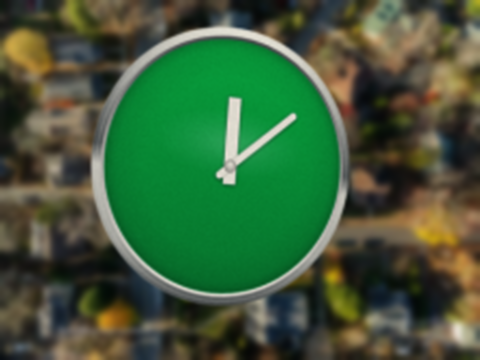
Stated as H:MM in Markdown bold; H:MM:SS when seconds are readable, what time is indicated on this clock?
**12:09**
